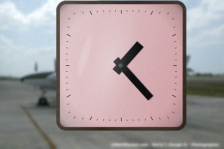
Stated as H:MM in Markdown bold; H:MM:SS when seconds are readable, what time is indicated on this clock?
**1:23**
